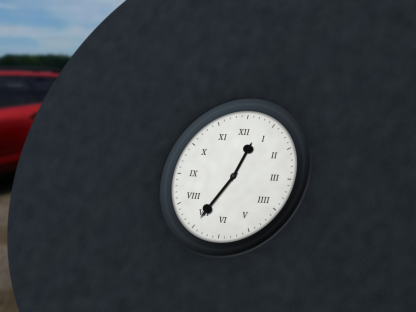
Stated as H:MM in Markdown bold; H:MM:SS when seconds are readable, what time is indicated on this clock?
**12:35**
